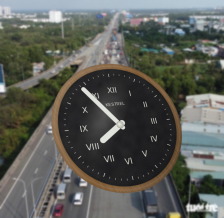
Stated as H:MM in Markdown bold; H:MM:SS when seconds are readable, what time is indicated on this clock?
**7:54**
